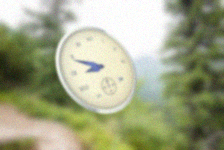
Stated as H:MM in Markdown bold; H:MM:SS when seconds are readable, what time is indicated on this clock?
**8:49**
